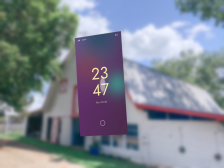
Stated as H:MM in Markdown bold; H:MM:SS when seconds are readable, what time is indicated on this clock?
**23:47**
